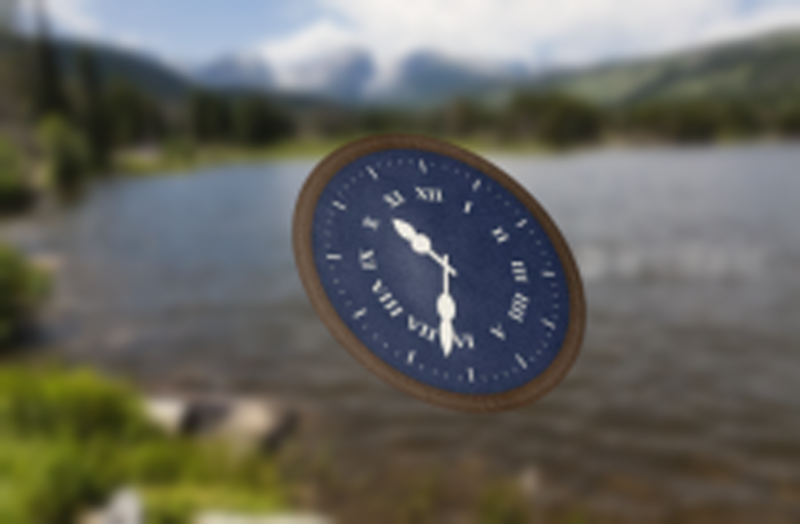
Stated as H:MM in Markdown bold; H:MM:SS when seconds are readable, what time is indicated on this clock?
**10:32**
